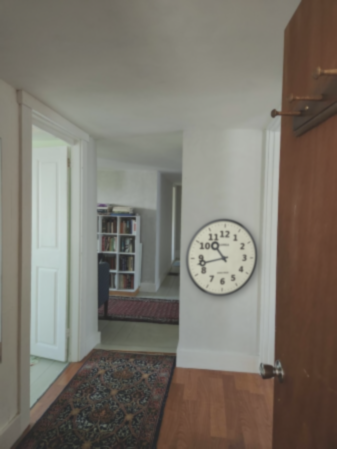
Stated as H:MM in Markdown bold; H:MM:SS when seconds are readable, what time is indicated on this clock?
**10:43**
